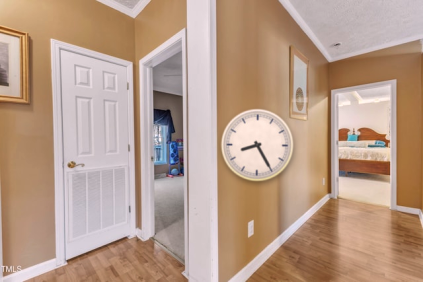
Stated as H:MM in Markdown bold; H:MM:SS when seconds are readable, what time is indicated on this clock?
**8:25**
